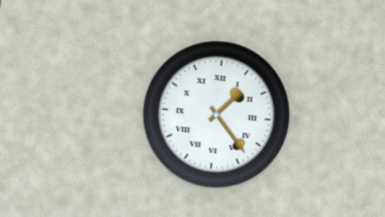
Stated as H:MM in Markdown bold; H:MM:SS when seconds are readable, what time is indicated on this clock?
**1:23**
